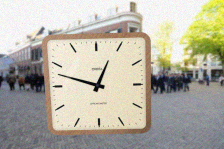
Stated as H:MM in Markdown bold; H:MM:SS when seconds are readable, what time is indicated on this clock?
**12:48**
